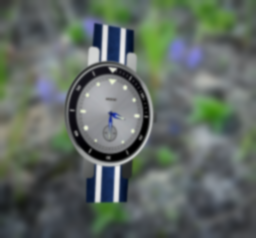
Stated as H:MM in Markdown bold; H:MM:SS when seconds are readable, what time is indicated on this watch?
**3:30**
